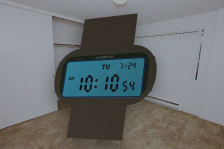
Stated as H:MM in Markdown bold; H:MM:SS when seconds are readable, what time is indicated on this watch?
**10:10:54**
